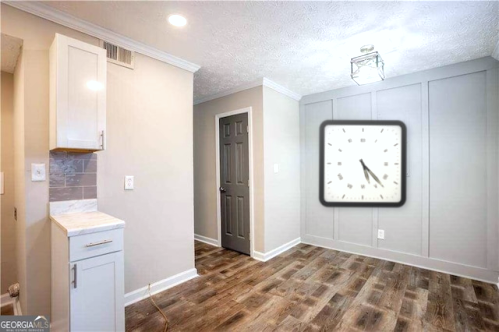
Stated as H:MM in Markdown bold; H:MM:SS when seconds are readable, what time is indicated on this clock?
**5:23**
